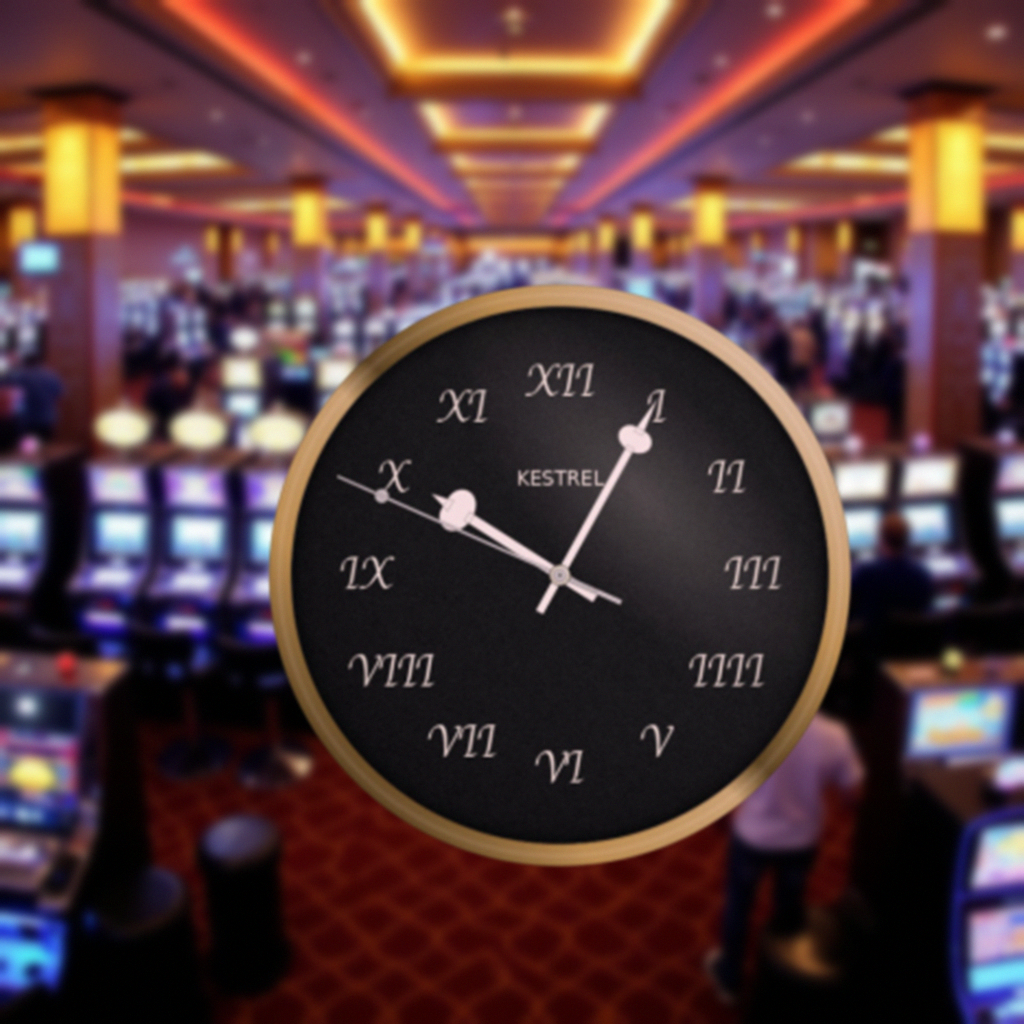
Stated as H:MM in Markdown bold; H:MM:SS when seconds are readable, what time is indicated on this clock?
**10:04:49**
